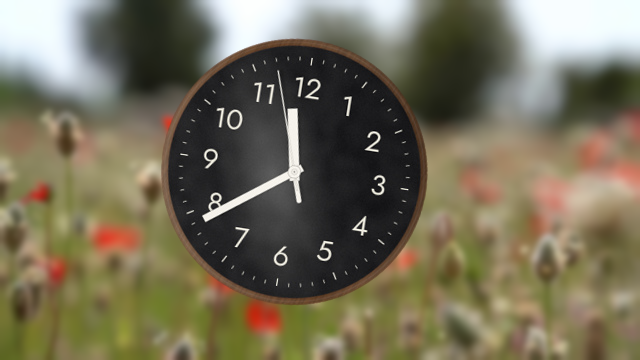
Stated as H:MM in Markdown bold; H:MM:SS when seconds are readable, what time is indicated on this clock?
**11:38:57**
